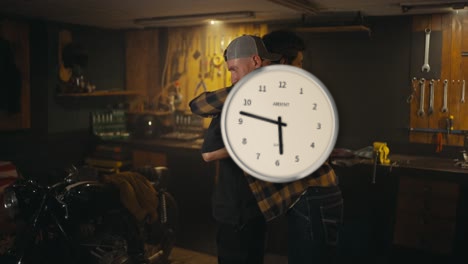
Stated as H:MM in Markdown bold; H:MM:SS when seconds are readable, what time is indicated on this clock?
**5:47**
